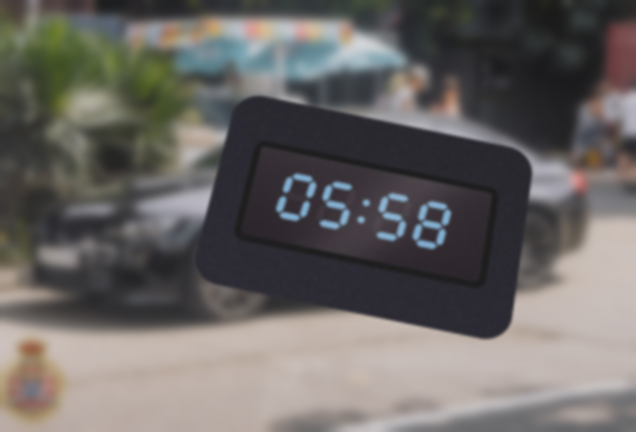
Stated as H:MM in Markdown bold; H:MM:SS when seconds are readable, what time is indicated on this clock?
**5:58**
